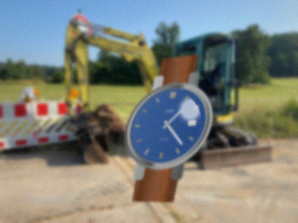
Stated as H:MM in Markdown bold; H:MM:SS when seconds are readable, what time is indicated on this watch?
**1:23**
